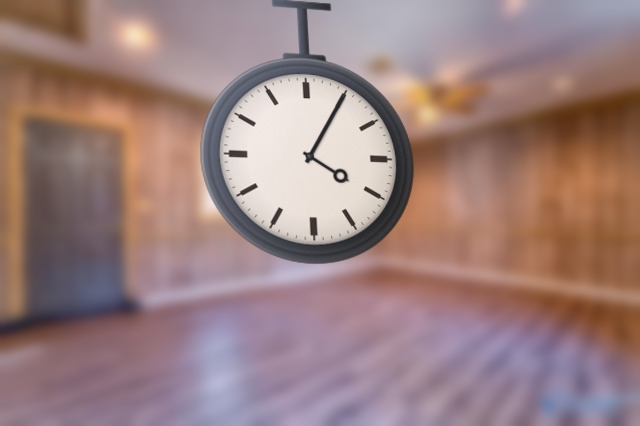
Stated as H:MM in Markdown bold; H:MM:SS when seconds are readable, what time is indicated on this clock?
**4:05**
